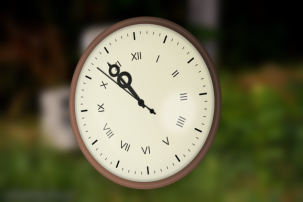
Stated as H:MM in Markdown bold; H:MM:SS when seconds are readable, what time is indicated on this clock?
**10:53:52**
